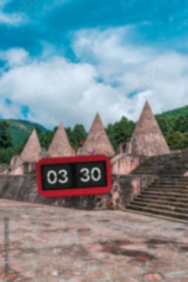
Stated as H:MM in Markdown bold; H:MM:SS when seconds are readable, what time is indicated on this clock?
**3:30**
